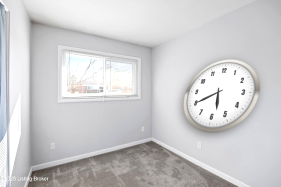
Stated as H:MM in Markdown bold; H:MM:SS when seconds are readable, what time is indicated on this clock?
**5:40**
